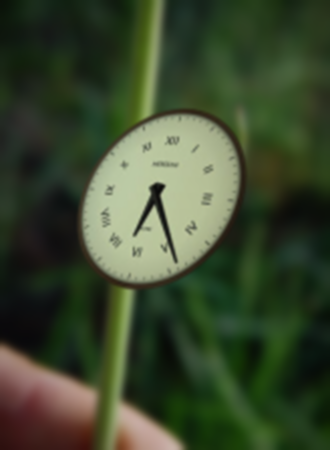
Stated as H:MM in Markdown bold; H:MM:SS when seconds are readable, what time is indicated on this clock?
**6:24**
